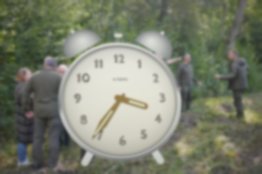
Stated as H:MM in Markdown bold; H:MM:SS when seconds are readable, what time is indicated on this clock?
**3:36**
